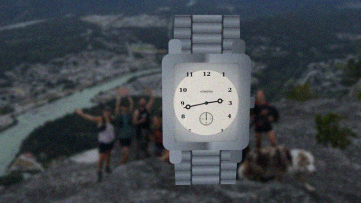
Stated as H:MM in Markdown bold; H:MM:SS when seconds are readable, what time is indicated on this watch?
**2:43**
